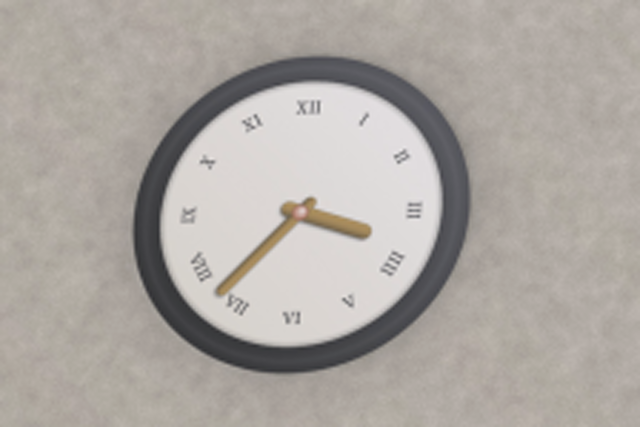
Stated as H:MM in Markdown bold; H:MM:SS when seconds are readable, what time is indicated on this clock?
**3:37**
